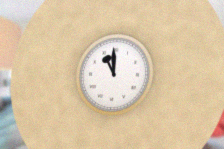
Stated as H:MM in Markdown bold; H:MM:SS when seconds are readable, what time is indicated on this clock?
**10:59**
